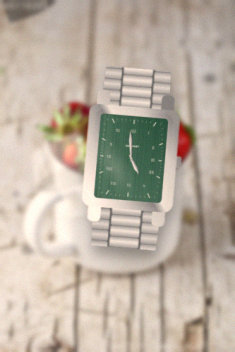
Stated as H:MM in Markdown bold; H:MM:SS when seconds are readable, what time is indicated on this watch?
**4:59**
